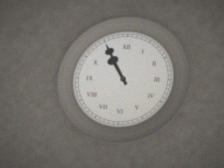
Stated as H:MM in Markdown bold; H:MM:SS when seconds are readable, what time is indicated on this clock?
**10:55**
